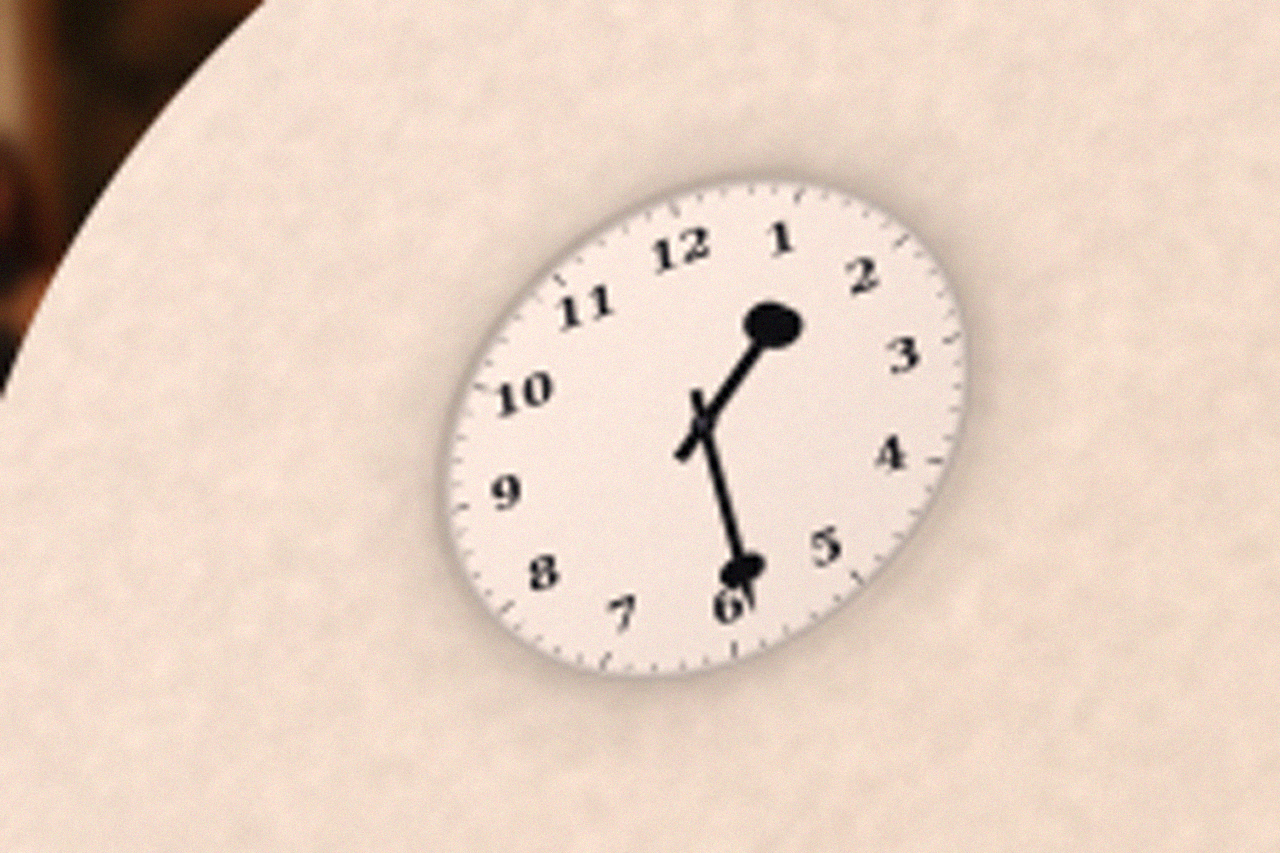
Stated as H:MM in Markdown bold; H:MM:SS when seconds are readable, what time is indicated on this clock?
**1:29**
